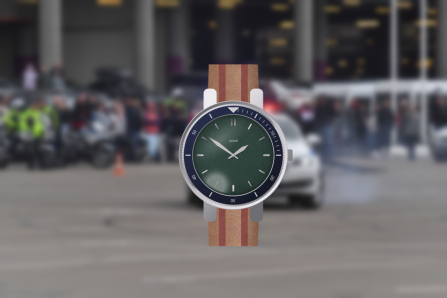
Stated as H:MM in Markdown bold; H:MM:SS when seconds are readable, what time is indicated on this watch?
**1:51**
